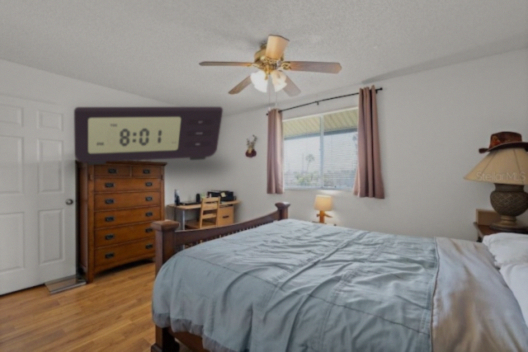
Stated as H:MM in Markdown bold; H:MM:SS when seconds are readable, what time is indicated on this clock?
**8:01**
